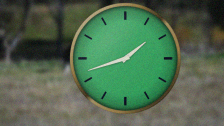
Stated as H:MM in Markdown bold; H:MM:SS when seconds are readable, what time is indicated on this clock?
**1:42**
